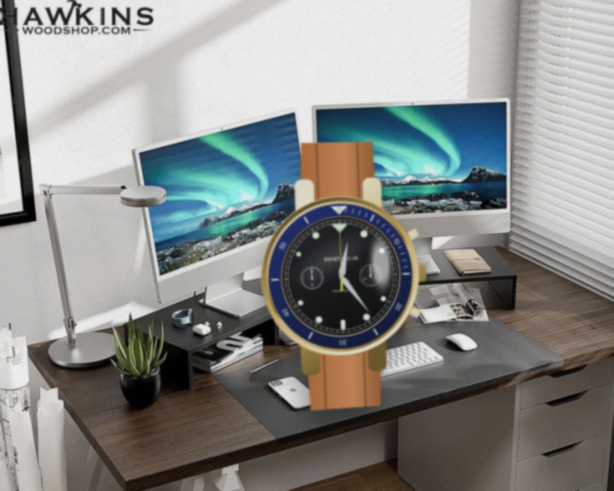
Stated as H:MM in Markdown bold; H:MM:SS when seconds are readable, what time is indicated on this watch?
**12:24**
